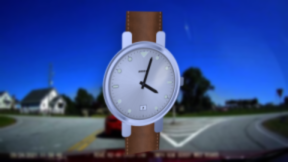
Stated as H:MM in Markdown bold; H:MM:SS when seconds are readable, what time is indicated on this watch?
**4:03**
